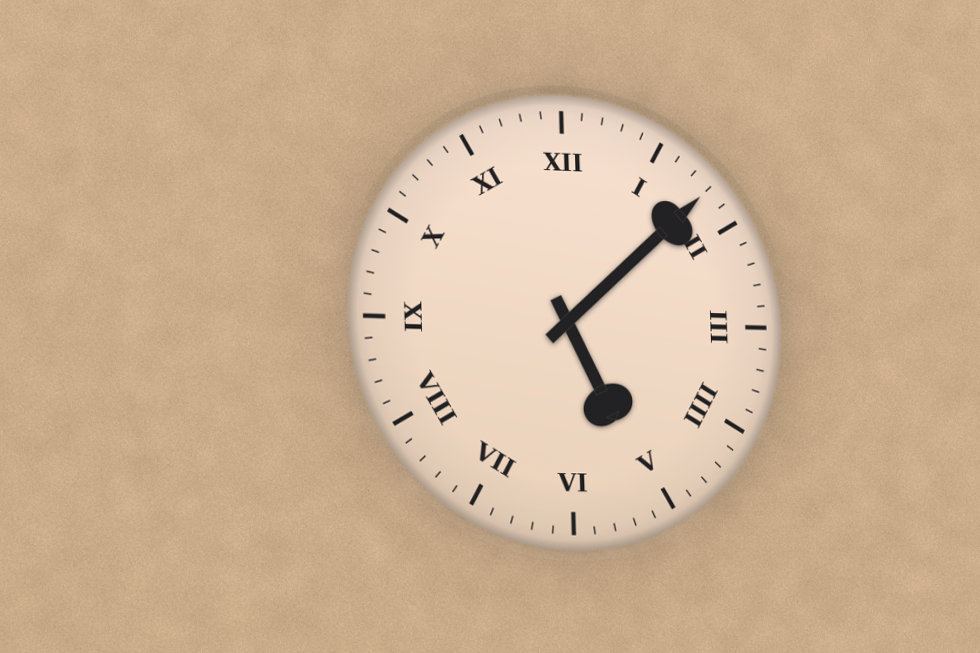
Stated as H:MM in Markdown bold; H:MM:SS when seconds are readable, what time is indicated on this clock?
**5:08**
